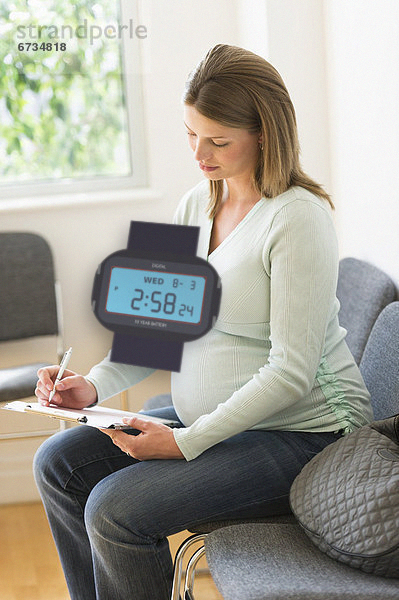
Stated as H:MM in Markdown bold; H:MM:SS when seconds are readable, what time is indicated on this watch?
**2:58:24**
